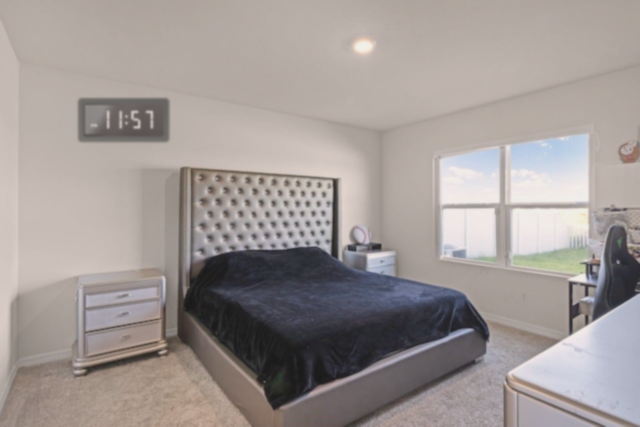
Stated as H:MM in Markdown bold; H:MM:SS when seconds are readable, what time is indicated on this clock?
**11:57**
